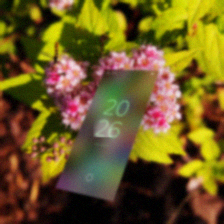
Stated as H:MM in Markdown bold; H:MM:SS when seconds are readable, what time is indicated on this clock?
**20:26**
